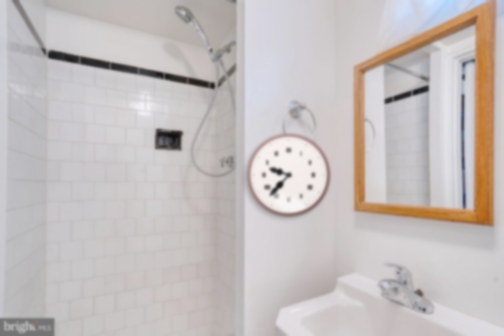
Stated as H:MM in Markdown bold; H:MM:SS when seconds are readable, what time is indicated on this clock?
**9:37**
